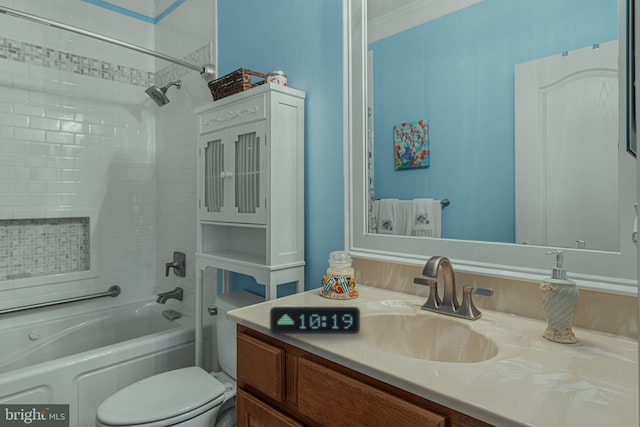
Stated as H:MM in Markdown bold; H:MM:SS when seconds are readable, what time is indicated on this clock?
**10:19**
